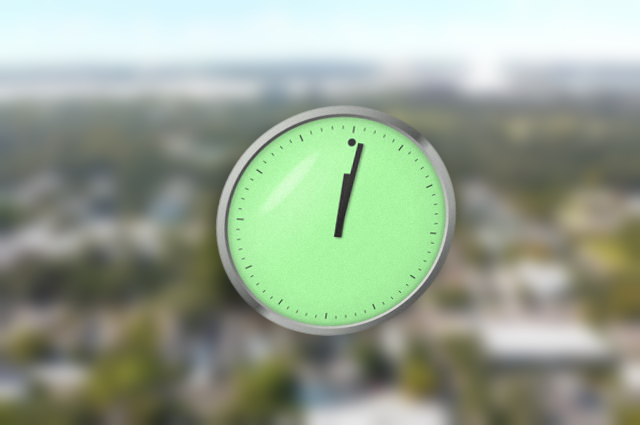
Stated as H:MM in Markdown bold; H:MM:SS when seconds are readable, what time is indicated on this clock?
**12:01**
